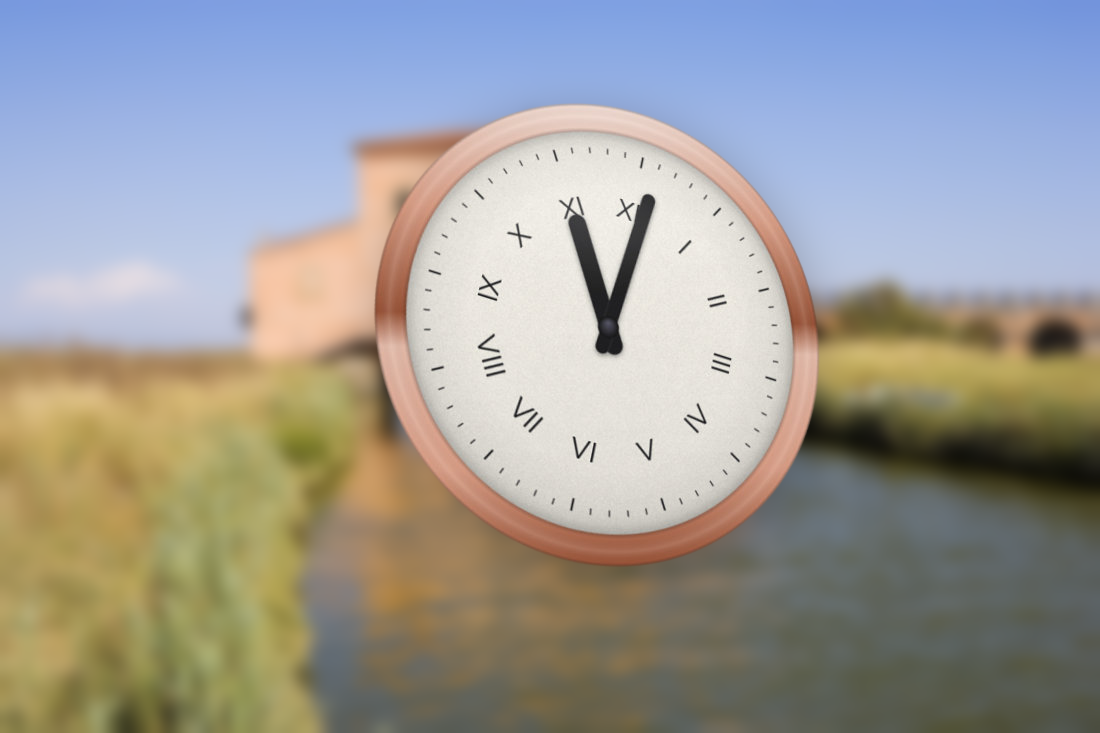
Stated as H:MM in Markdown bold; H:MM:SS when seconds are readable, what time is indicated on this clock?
**11:01**
